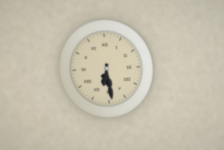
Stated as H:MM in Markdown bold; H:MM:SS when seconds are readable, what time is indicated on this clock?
**6:29**
